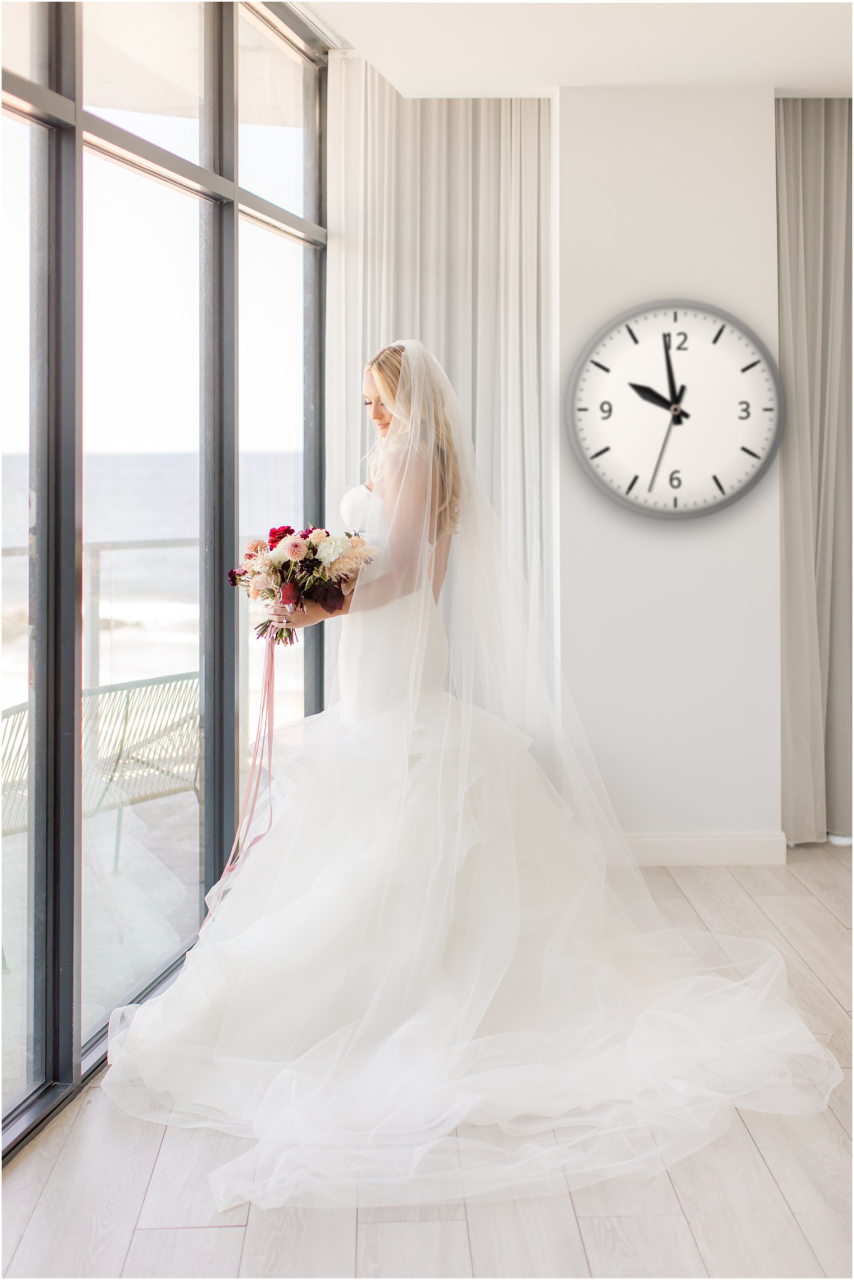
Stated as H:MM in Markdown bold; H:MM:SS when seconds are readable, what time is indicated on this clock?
**9:58:33**
